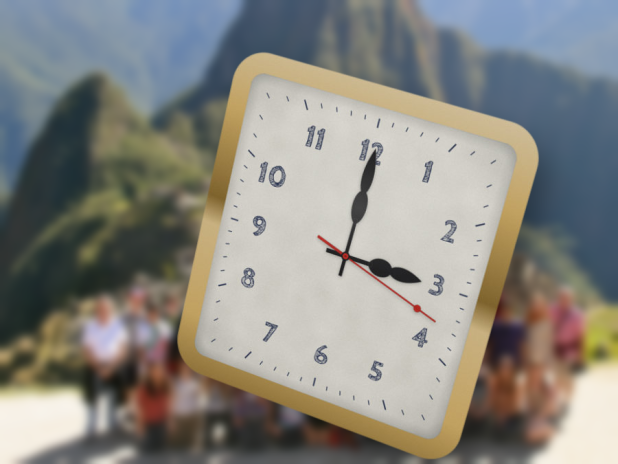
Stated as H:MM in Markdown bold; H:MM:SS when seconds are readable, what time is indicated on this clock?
**3:00:18**
